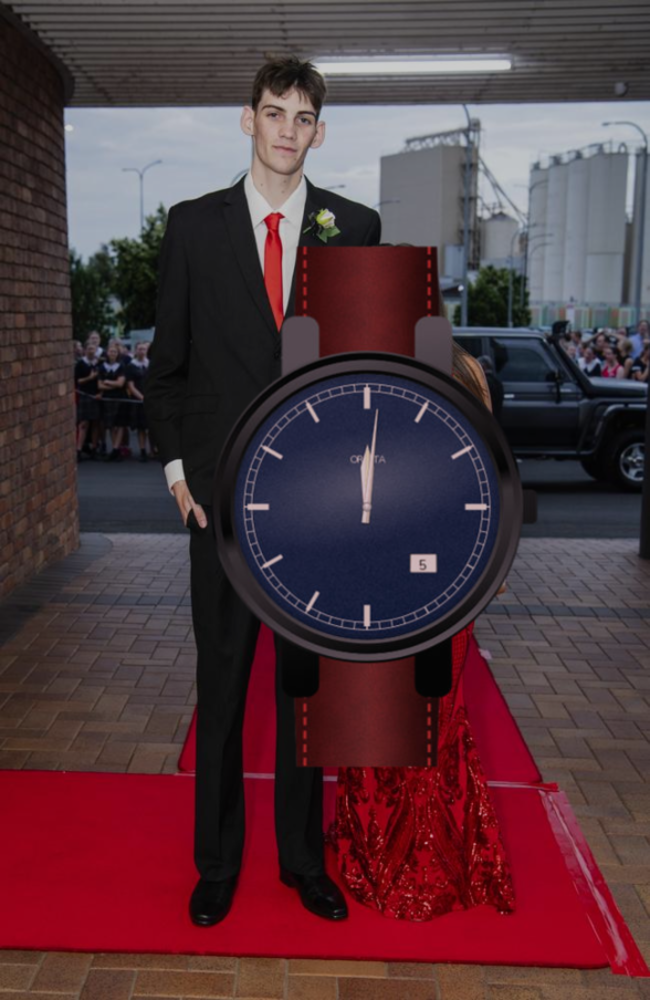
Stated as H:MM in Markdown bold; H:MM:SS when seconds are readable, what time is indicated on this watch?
**12:01**
